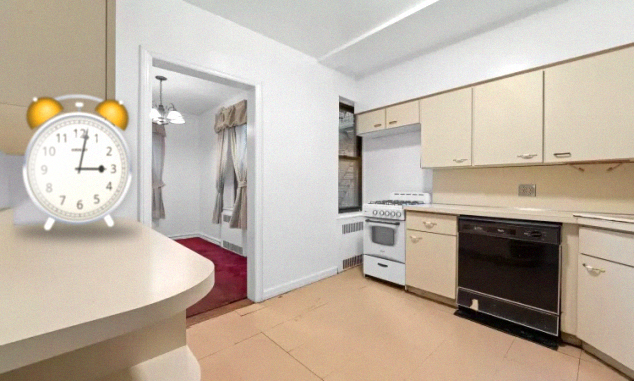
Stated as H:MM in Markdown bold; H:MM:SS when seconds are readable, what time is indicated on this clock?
**3:02**
